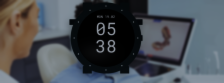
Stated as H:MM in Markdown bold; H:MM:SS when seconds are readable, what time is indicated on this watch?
**5:38**
